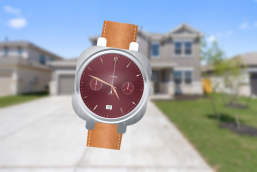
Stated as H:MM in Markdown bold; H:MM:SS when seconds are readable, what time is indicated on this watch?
**4:48**
